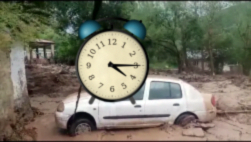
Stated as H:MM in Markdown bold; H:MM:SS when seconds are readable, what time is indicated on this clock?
**4:15**
